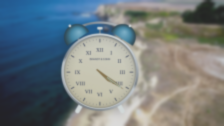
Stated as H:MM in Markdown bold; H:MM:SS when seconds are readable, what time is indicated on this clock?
**4:21**
